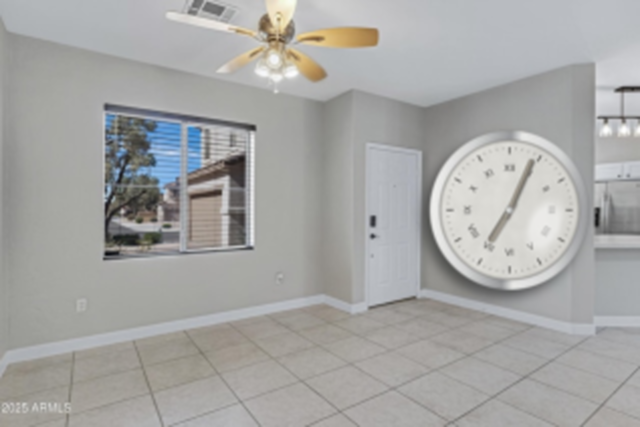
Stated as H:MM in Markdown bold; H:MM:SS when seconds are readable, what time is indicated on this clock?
**7:04**
